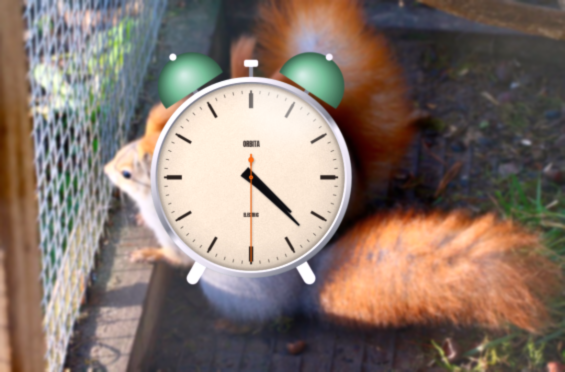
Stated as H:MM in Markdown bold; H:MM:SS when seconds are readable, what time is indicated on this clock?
**4:22:30**
